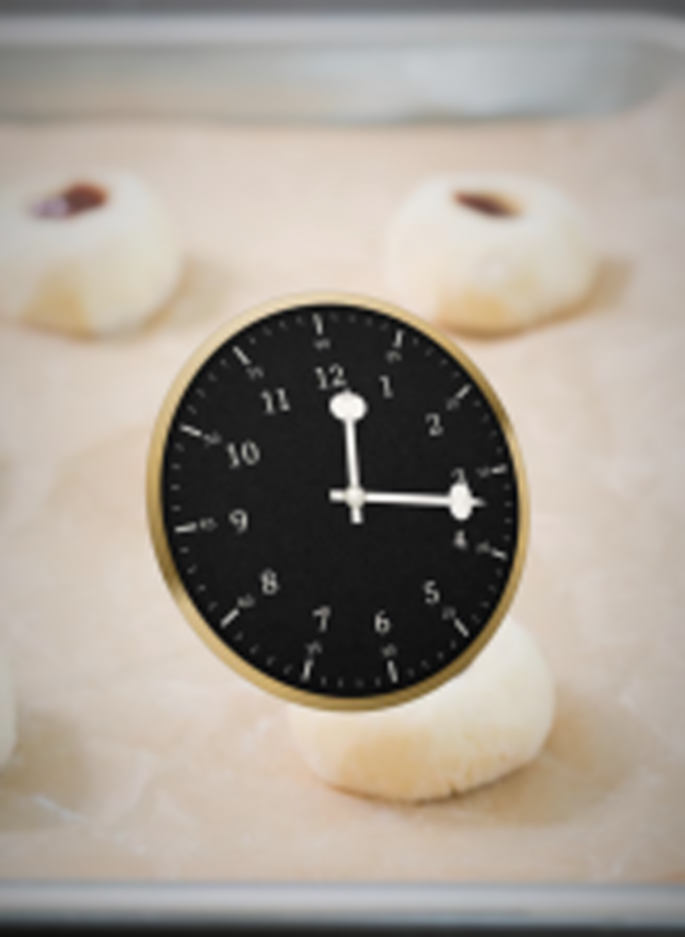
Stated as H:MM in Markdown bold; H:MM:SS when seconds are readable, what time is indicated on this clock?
**12:17**
